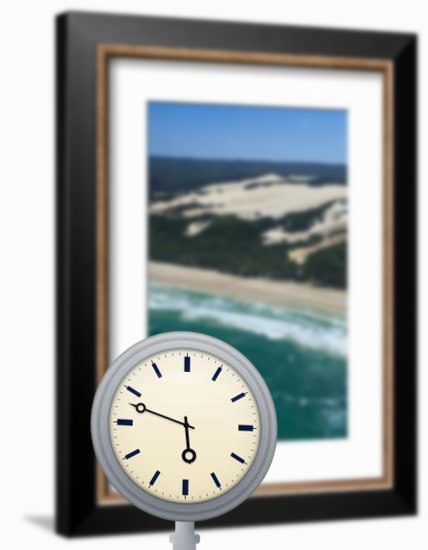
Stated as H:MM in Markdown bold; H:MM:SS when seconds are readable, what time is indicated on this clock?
**5:48**
